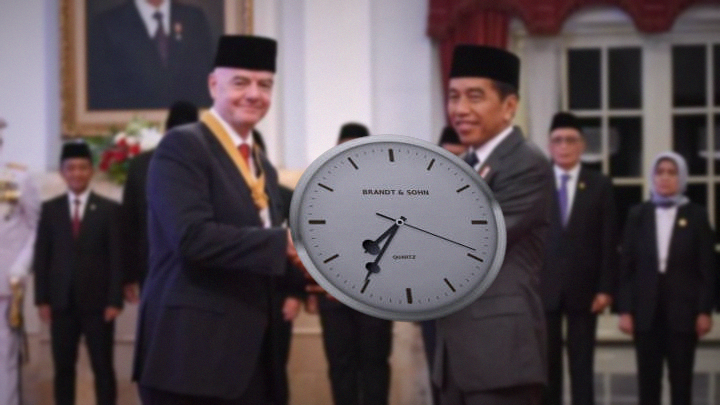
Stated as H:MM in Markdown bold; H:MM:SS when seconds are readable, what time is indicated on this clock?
**7:35:19**
